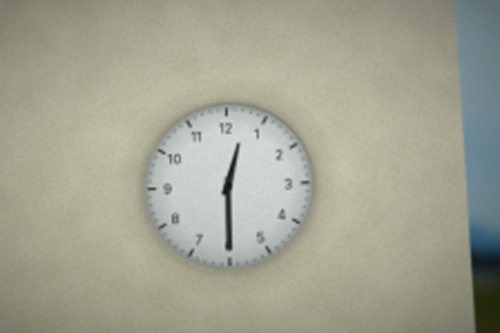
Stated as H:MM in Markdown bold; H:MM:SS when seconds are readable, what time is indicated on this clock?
**12:30**
